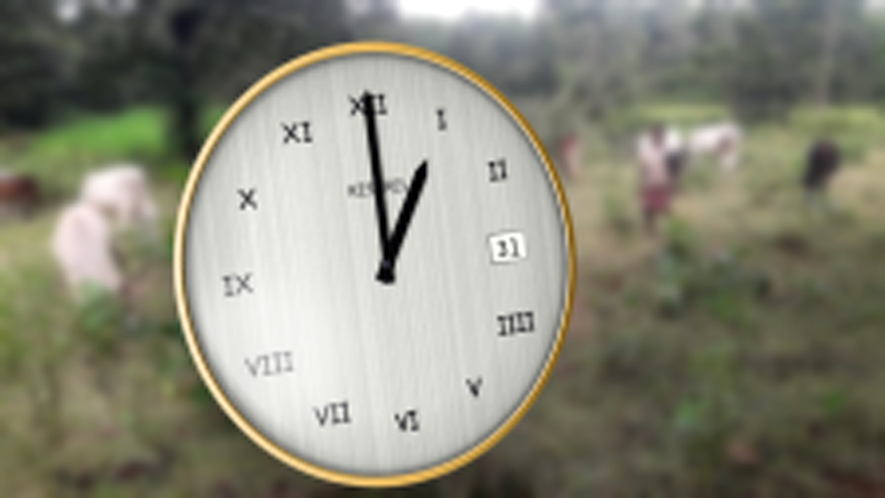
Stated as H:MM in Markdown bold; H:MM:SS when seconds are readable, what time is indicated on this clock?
**1:00**
